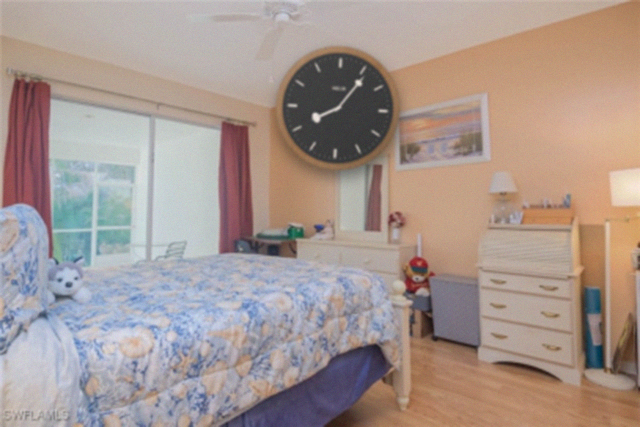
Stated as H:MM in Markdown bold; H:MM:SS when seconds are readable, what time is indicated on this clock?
**8:06**
